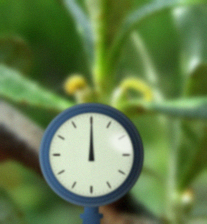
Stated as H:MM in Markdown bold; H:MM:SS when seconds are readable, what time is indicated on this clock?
**12:00**
